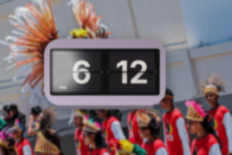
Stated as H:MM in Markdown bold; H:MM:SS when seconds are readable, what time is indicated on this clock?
**6:12**
